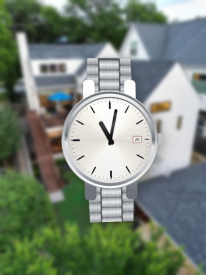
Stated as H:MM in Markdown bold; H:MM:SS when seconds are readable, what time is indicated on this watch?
**11:02**
